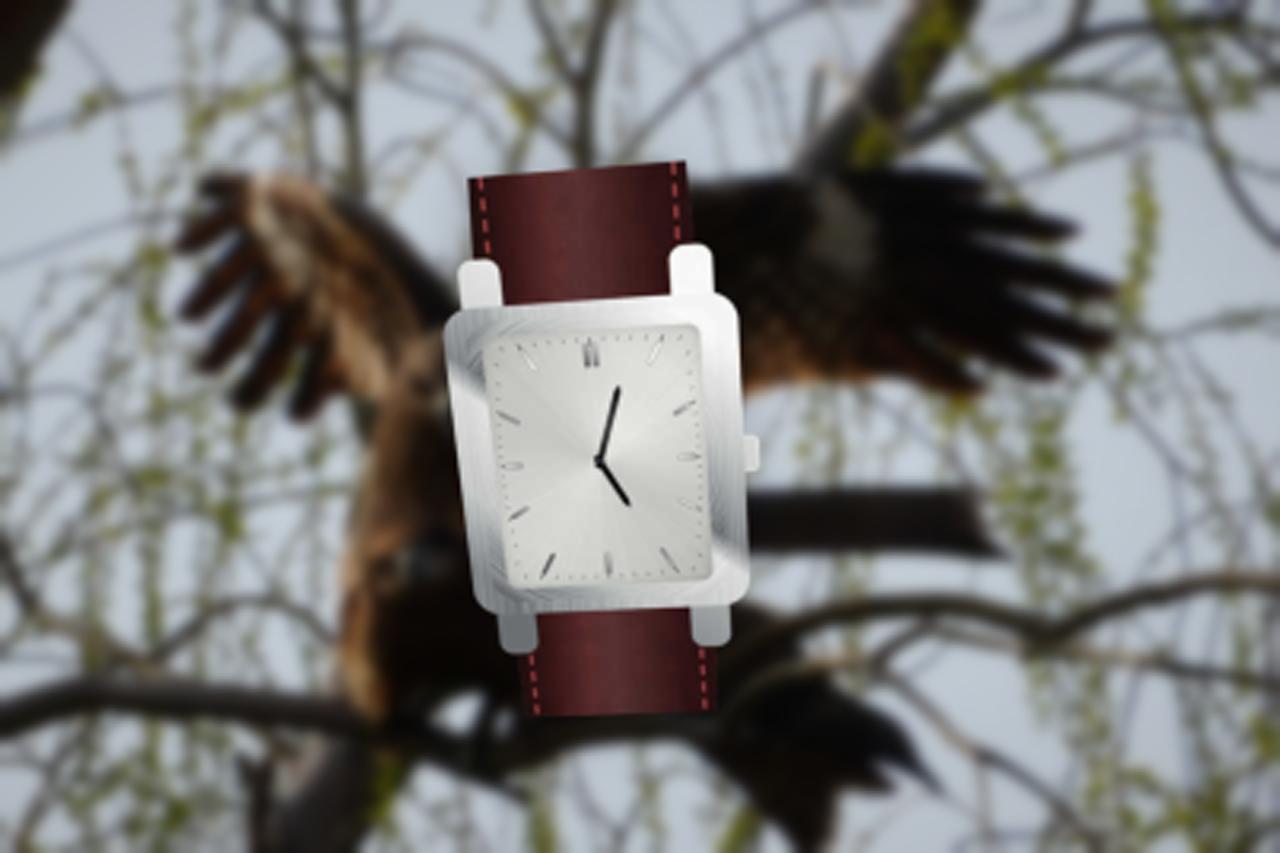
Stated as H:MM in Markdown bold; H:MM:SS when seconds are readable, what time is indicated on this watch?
**5:03**
